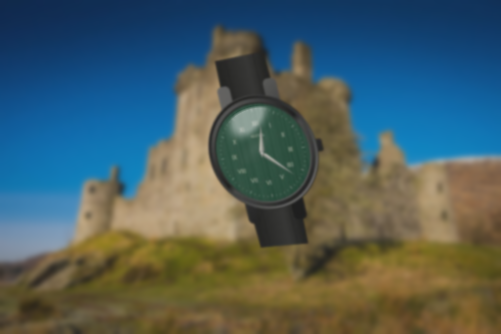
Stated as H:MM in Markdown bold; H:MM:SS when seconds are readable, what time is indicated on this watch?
**12:22**
